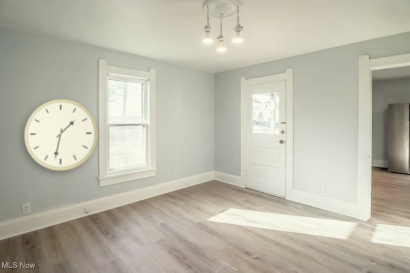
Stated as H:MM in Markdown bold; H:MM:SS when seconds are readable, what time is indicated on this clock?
**1:32**
